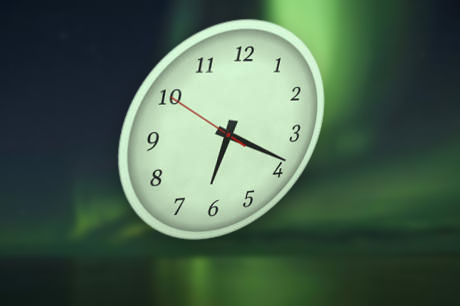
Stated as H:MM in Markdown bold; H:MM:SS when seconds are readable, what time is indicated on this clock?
**6:18:50**
